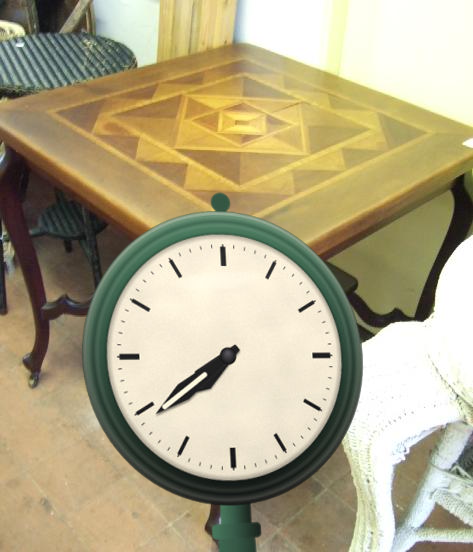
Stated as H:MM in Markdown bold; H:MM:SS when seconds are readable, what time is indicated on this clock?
**7:39**
